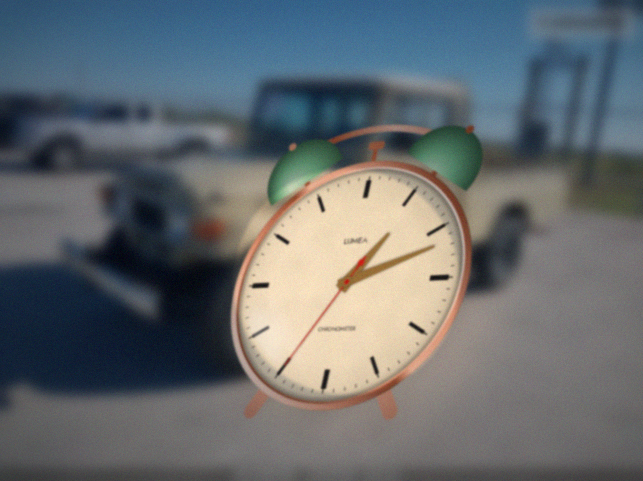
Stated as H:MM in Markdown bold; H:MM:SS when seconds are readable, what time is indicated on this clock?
**1:11:35**
